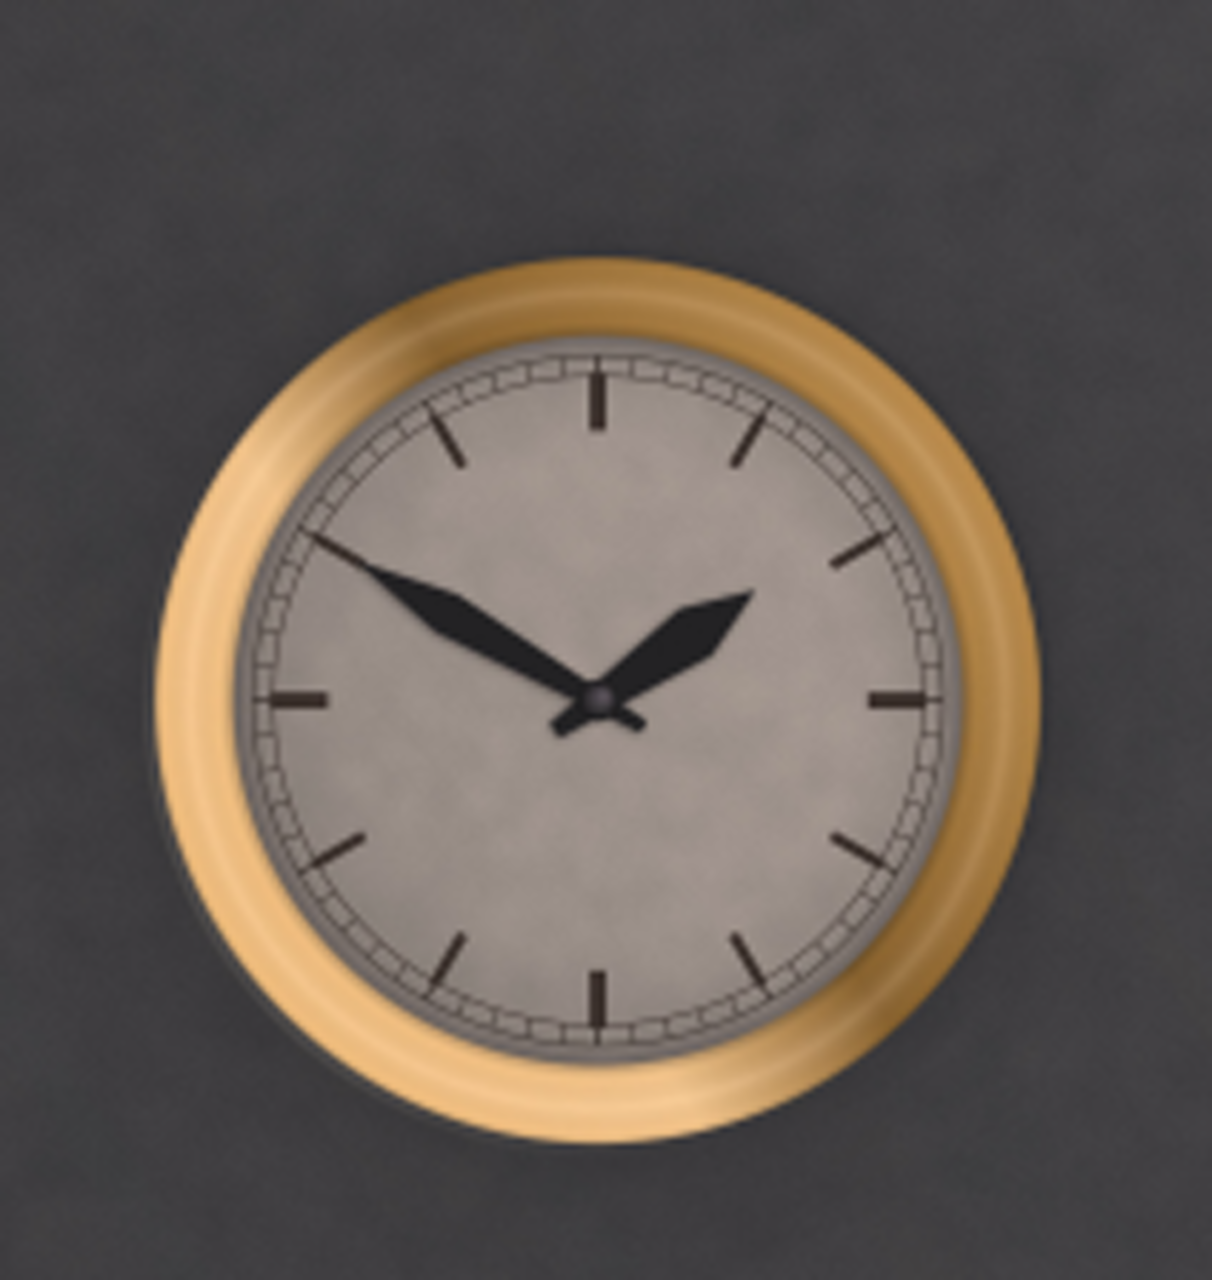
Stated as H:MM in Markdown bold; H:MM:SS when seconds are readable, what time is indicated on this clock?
**1:50**
